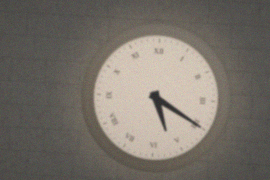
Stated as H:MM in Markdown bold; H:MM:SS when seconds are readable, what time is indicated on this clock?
**5:20**
